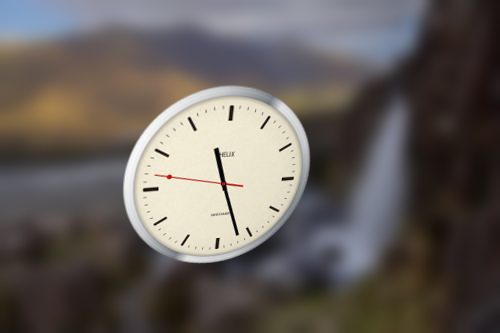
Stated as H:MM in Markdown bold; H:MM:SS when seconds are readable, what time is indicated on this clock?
**11:26:47**
